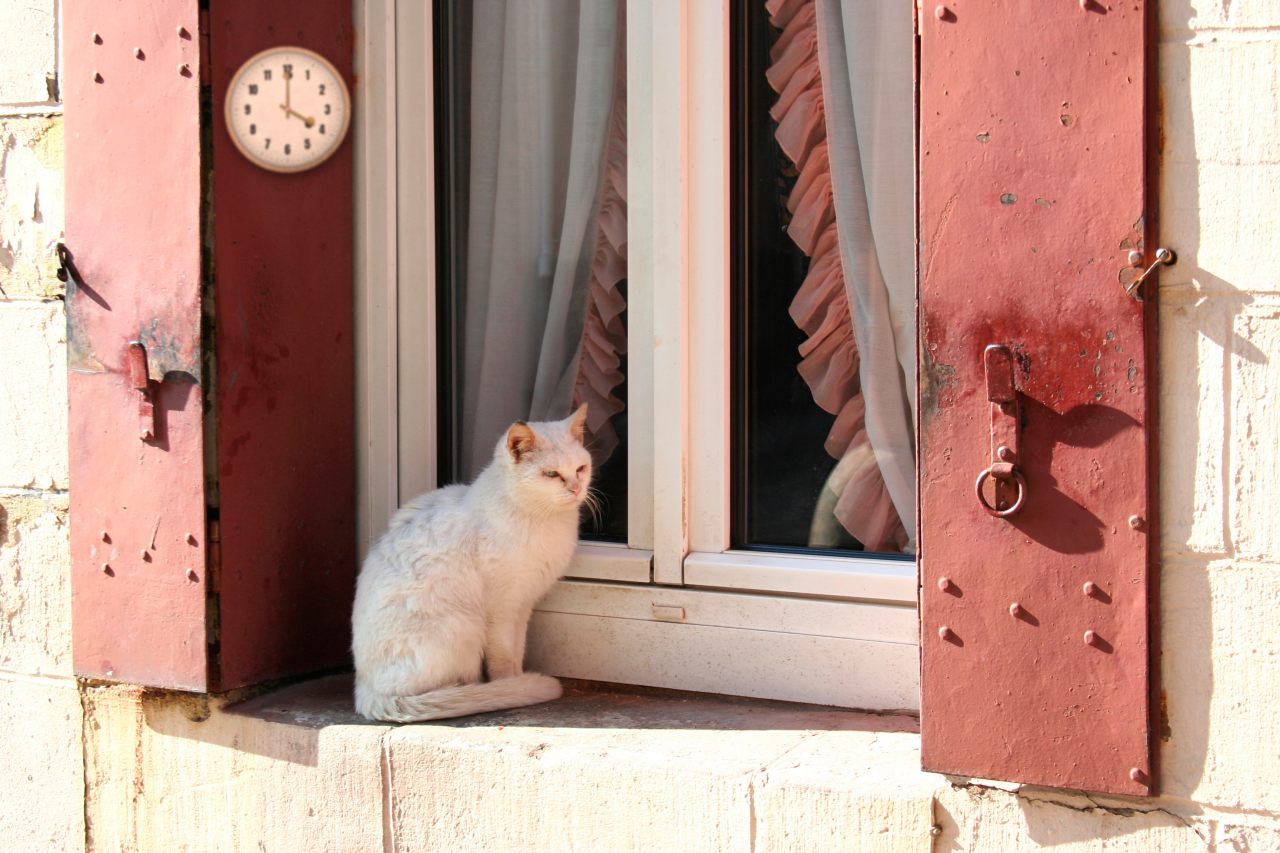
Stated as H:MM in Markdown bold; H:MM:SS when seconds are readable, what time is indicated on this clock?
**4:00**
